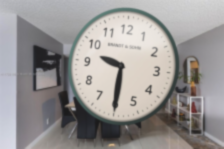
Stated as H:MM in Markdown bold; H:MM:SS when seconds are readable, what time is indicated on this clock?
**9:30**
